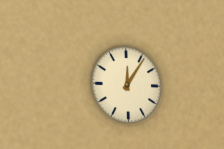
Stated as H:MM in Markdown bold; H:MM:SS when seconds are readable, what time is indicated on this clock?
**12:06**
